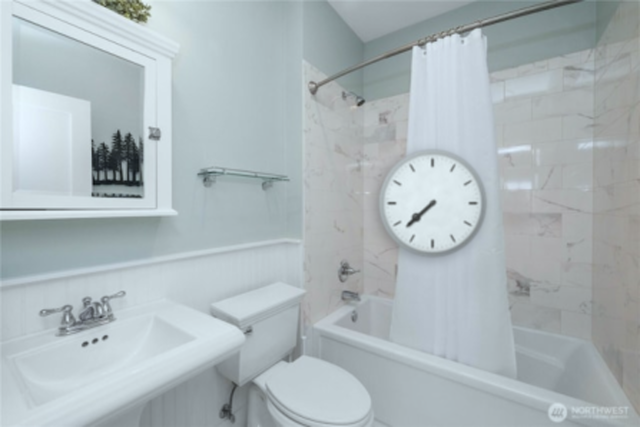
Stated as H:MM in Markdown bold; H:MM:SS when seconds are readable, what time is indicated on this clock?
**7:38**
